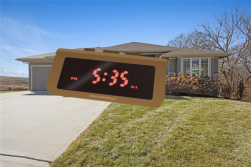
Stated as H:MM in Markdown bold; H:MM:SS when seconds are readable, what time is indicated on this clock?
**5:35**
